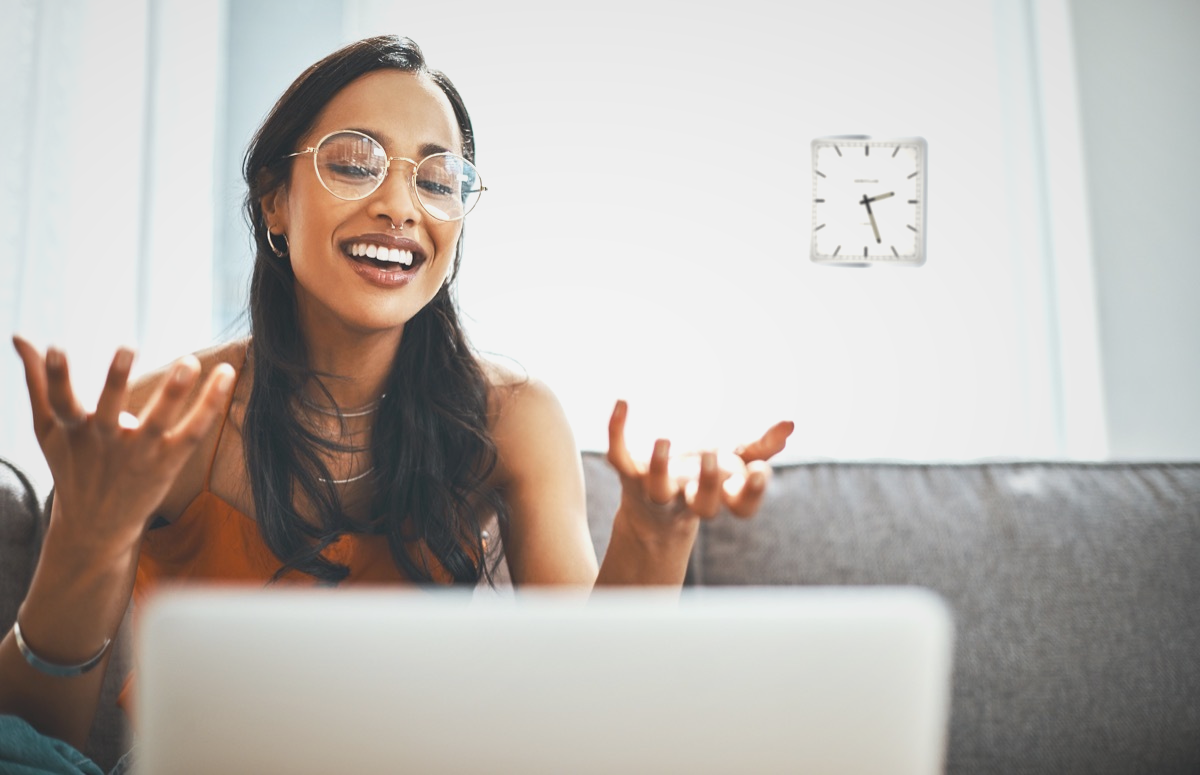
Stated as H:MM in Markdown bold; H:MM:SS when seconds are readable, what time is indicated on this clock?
**2:27**
